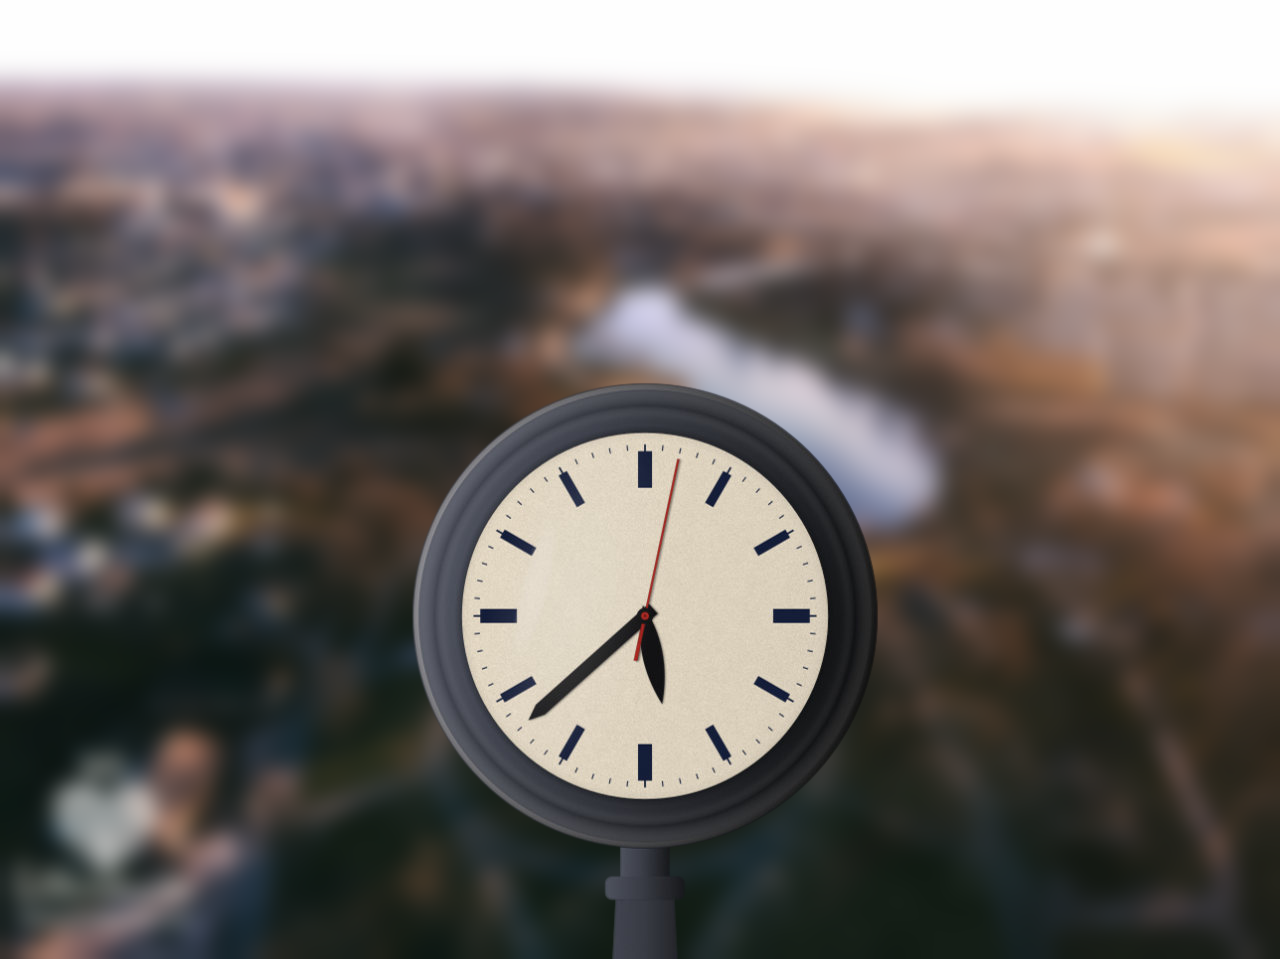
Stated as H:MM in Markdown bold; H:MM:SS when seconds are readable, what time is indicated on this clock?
**5:38:02**
